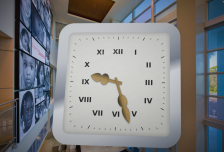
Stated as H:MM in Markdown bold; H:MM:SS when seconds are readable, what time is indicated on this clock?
**9:27**
